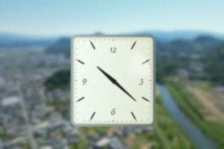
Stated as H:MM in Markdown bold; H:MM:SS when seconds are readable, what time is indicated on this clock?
**10:22**
